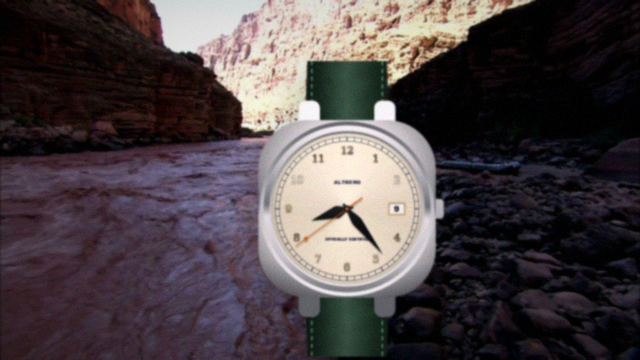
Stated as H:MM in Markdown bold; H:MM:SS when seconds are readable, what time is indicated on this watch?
**8:23:39**
